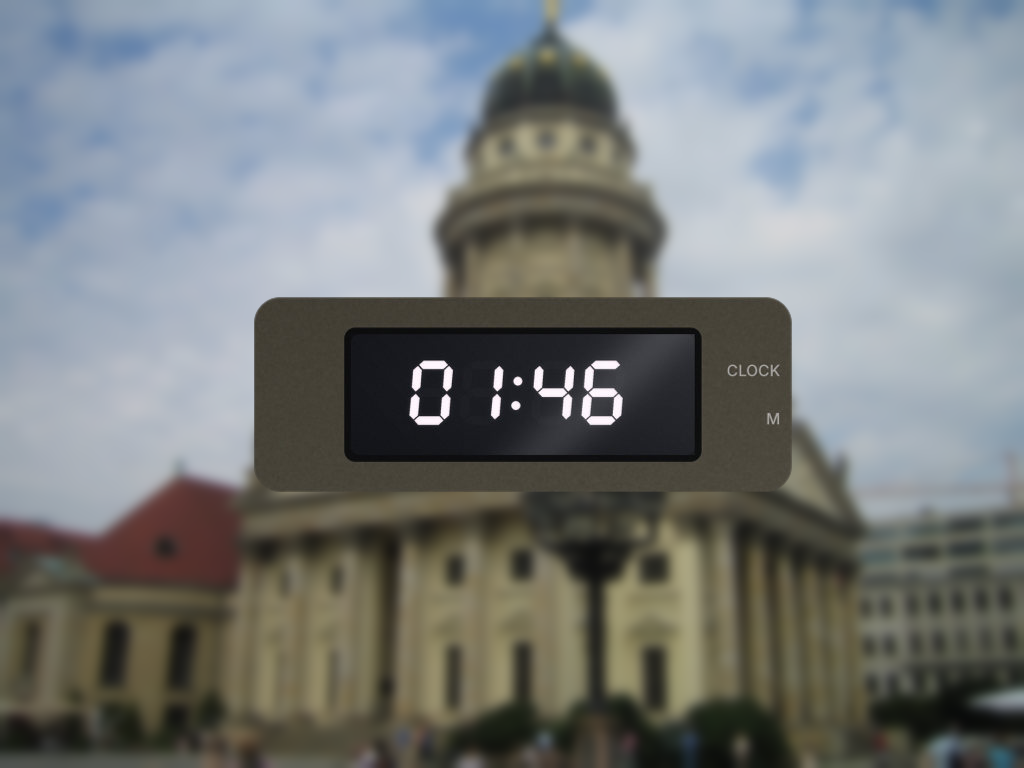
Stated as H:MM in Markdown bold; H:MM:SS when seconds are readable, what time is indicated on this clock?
**1:46**
